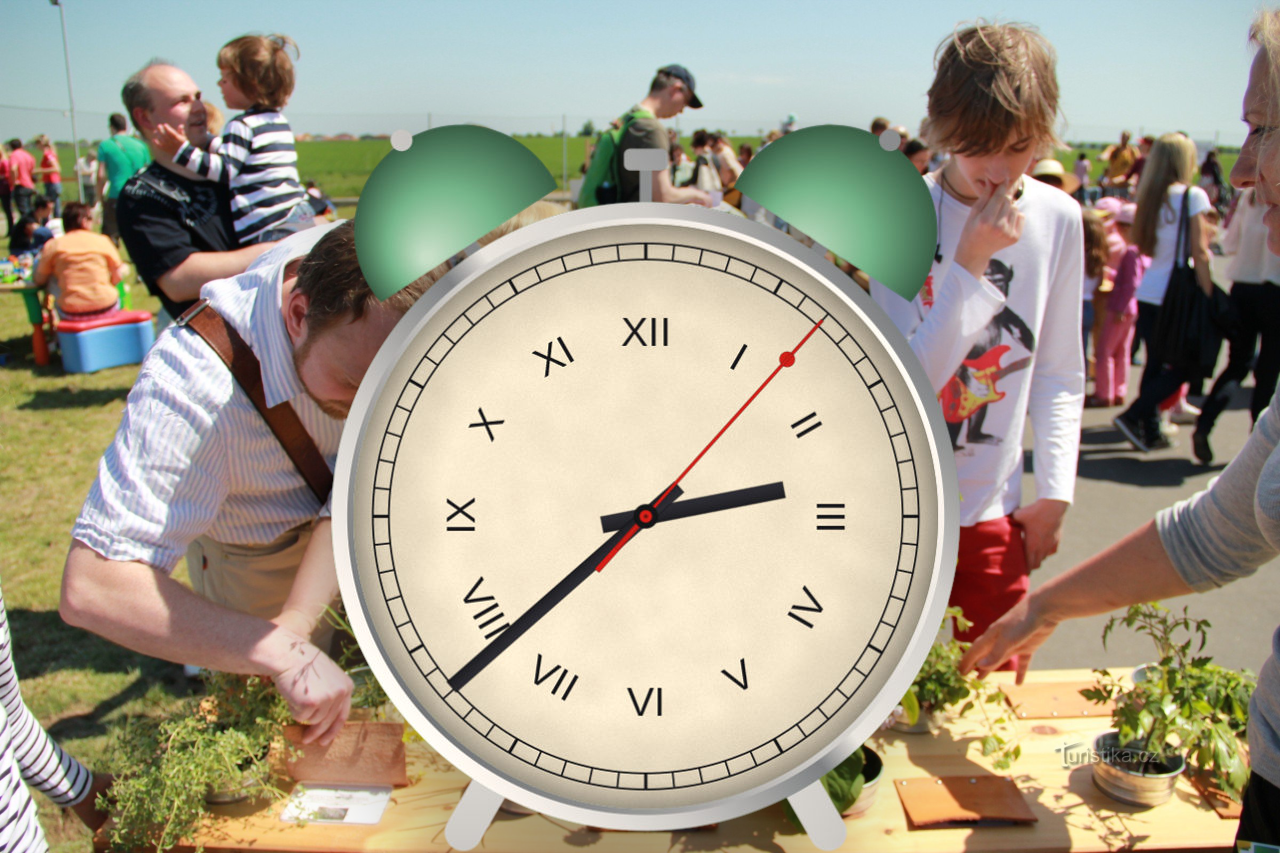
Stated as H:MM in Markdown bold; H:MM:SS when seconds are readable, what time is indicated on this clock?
**2:38:07**
